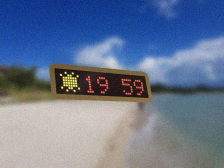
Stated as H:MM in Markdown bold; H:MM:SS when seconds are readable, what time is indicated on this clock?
**19:59**
